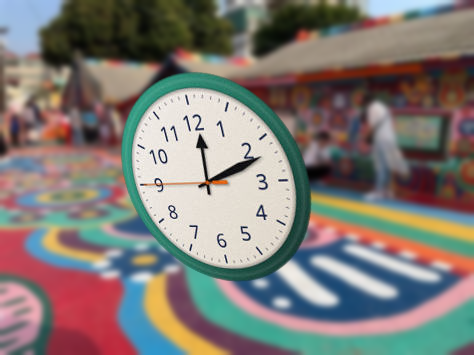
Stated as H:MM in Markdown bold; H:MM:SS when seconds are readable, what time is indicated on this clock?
**12:11:45**
